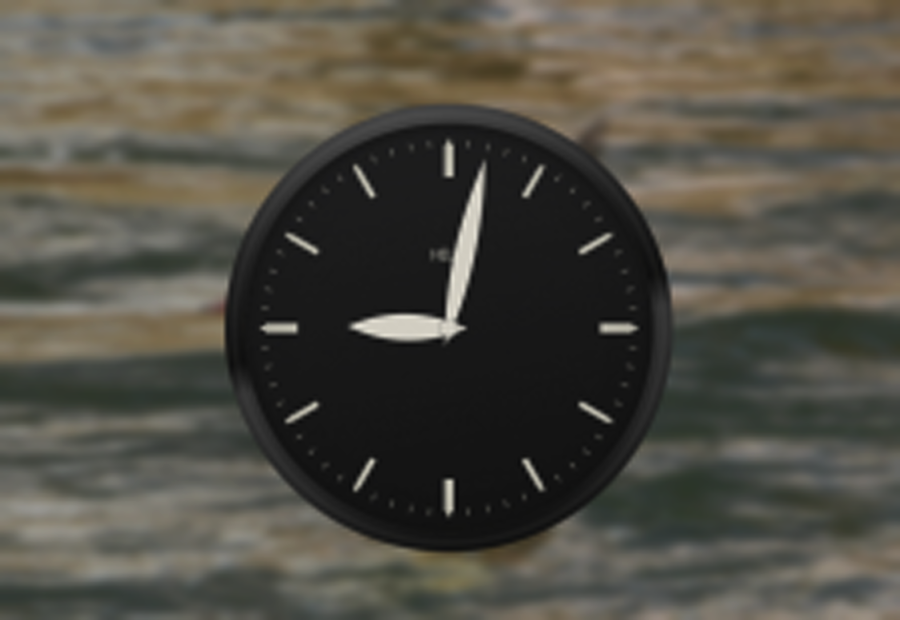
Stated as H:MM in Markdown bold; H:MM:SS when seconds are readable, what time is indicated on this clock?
**9:02**
